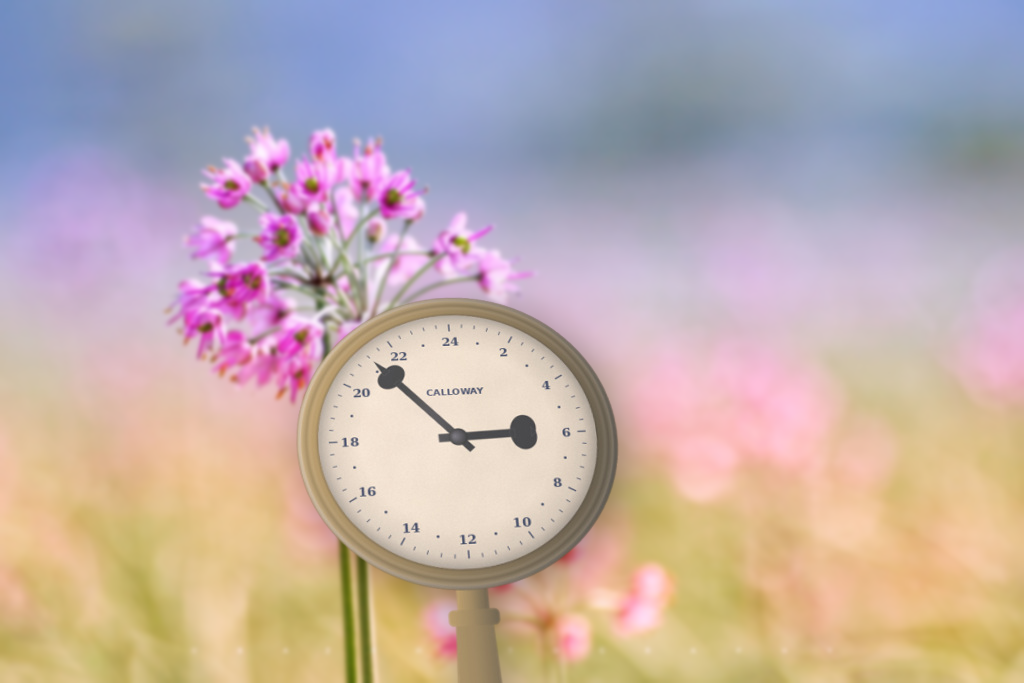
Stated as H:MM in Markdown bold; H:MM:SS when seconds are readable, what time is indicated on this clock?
**5:53**
